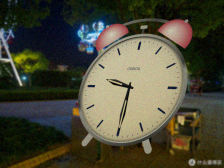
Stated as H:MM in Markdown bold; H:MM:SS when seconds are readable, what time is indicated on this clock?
**9:30**
